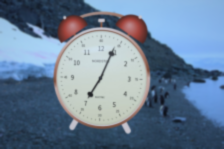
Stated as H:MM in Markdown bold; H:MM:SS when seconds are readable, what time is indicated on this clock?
**7:04**
